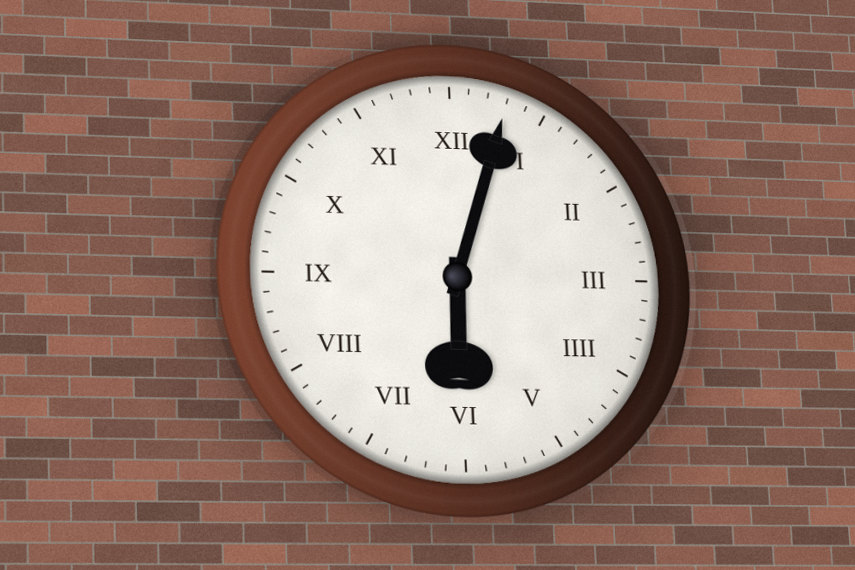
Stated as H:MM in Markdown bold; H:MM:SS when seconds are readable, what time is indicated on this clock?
**6:03**
